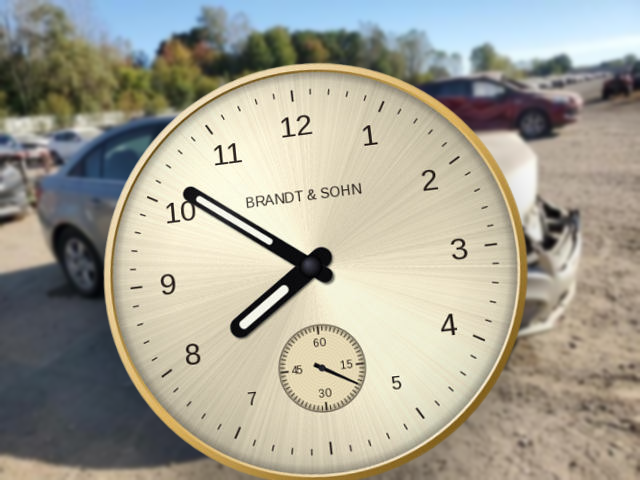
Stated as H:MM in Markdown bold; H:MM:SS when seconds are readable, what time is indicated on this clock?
**7:51:20**
